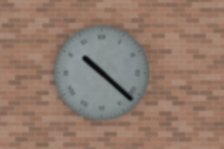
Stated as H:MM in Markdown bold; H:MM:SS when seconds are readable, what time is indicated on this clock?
**10:22**
